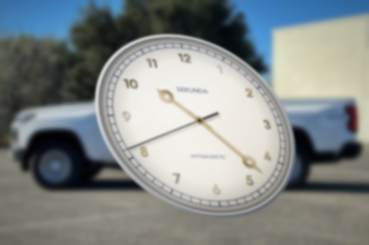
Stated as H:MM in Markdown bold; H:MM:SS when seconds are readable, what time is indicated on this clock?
**10:22:41**
